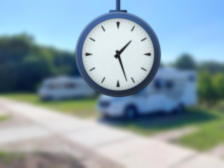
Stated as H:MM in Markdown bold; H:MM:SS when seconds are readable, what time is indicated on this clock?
**1:27**
